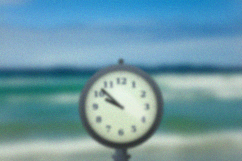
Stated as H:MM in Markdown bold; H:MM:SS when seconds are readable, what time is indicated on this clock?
**9:52**
